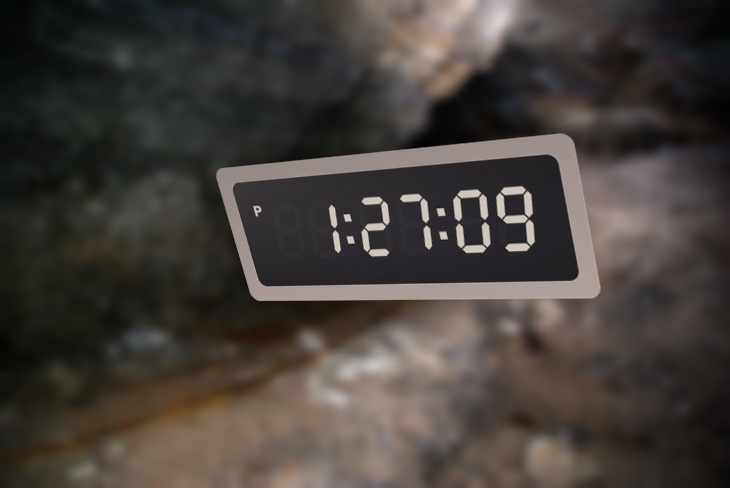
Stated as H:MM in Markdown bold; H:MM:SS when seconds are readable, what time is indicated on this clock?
**1:27:09**
